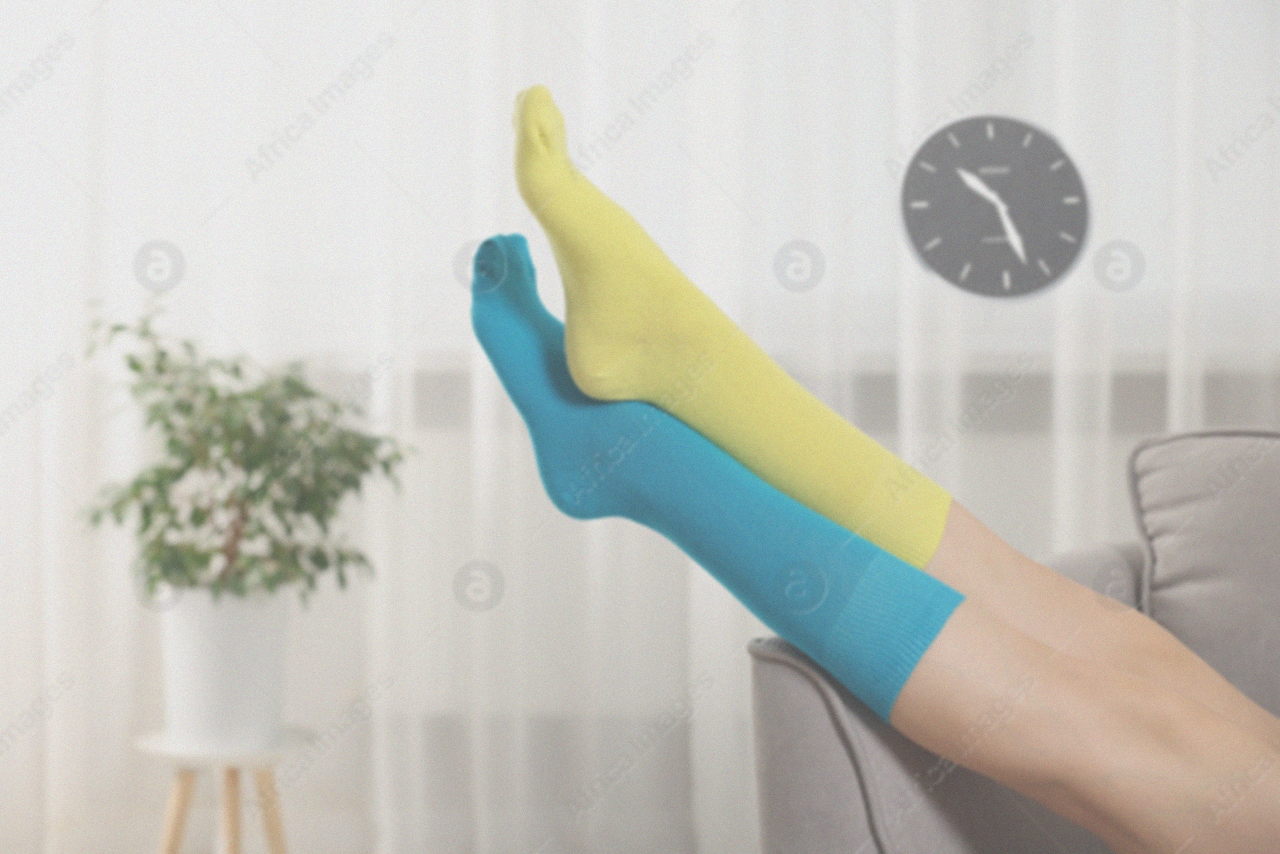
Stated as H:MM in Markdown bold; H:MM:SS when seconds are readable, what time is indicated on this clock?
**10:27**
